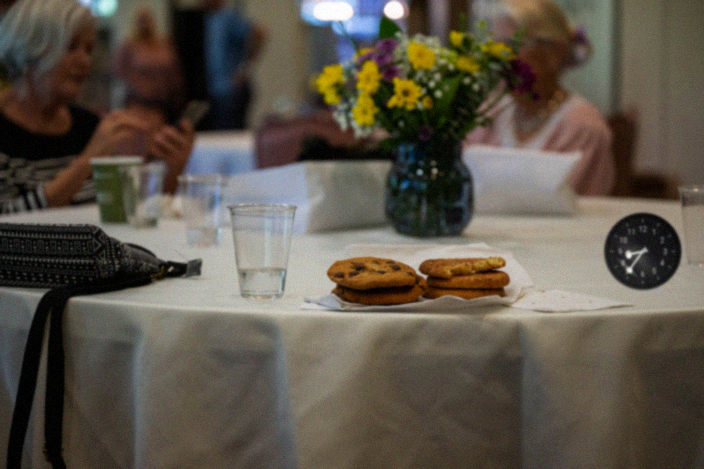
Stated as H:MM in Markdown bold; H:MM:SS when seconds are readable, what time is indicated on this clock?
**8:36**
